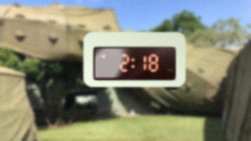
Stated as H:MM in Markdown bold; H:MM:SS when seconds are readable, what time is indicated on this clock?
**2:18**
